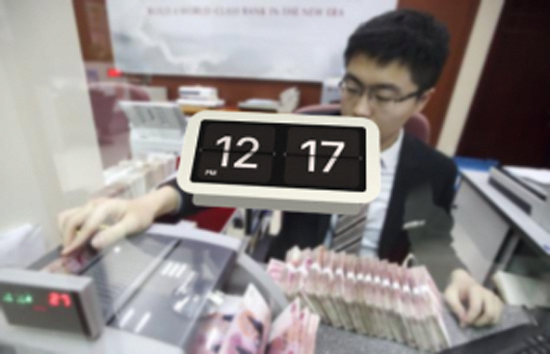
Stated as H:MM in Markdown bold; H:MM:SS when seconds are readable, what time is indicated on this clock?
**12:17**
